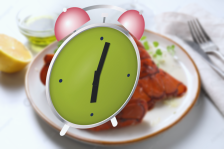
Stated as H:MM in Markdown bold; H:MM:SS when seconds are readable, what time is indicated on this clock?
**6:02**
